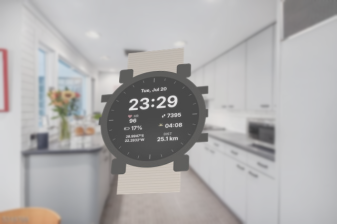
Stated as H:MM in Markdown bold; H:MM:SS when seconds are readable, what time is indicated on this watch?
**23:29**
